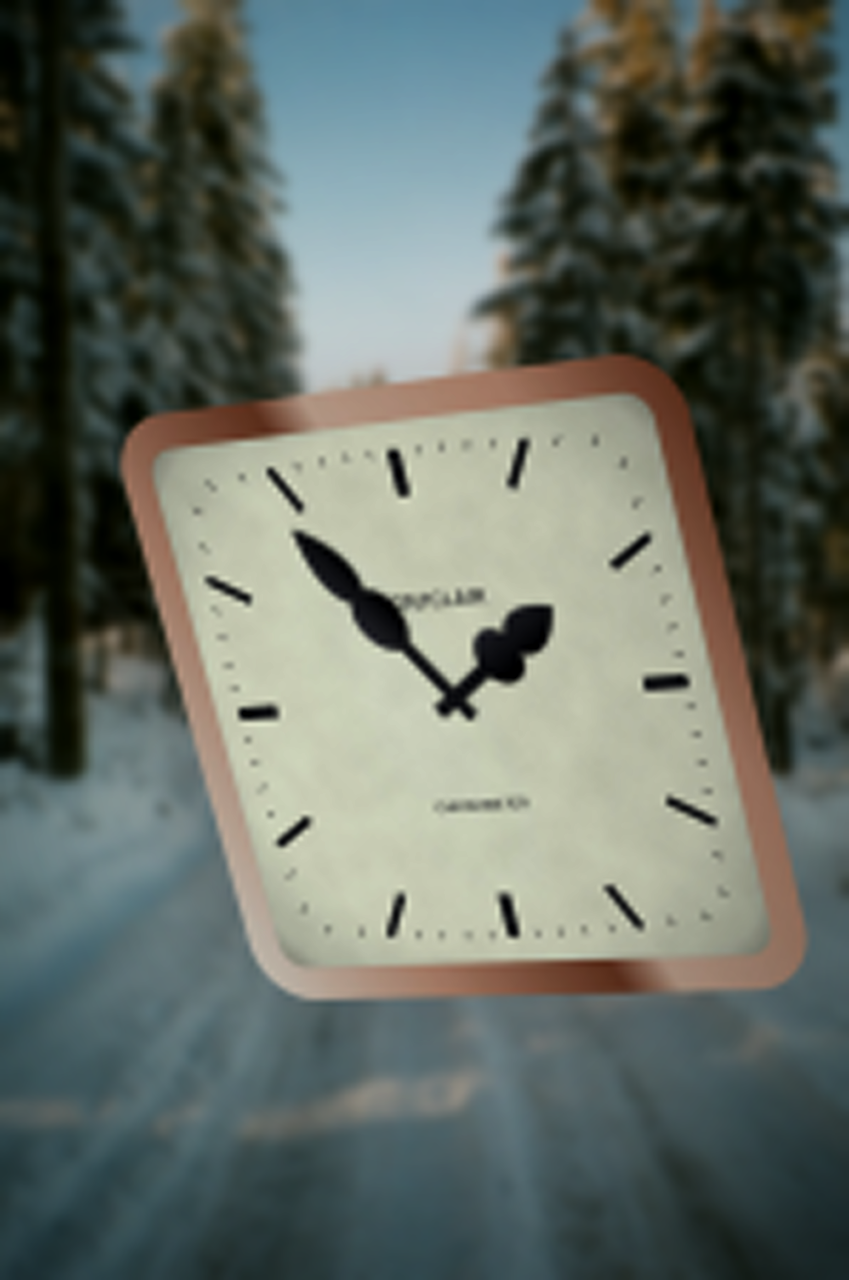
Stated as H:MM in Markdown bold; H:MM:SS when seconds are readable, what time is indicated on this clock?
**1:54**
